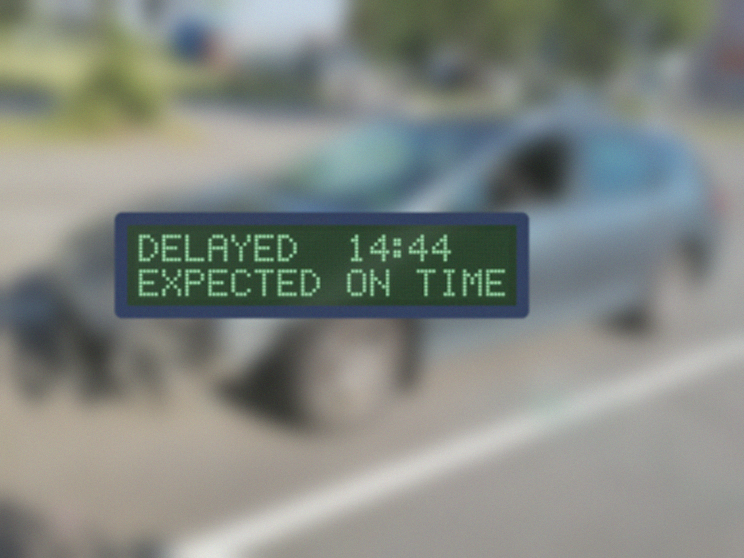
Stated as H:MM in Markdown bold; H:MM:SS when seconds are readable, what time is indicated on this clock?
**14:44**
